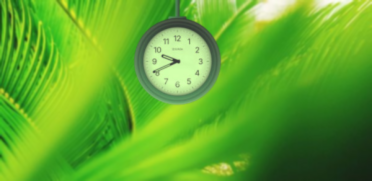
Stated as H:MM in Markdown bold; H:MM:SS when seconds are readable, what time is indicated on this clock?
**9:41**
